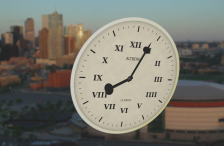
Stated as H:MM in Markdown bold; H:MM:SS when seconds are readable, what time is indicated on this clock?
**8:04**
